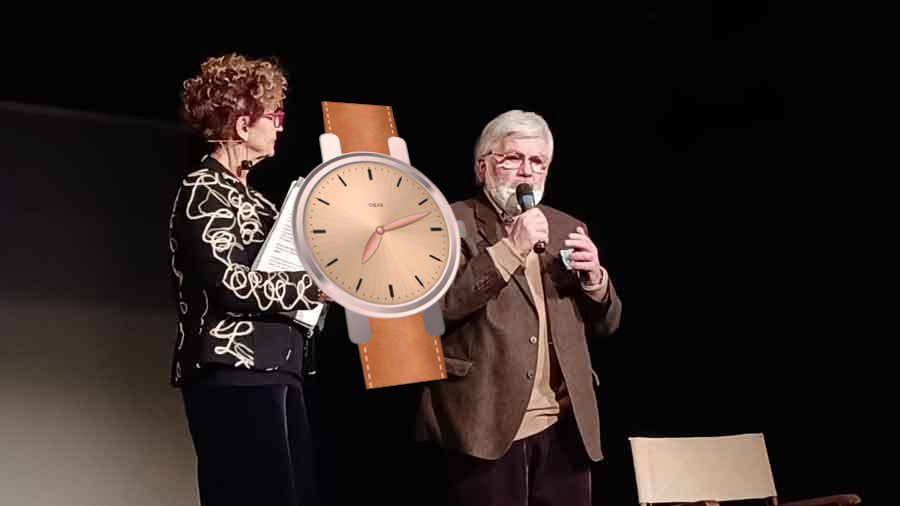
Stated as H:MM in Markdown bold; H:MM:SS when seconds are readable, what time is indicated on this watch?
**7:12**
